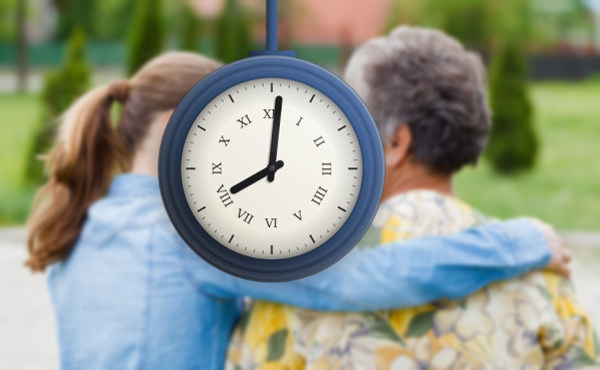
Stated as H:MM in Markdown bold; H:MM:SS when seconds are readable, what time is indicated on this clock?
**8:01**
